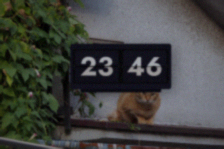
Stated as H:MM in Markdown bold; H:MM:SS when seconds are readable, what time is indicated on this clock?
**23:46**
